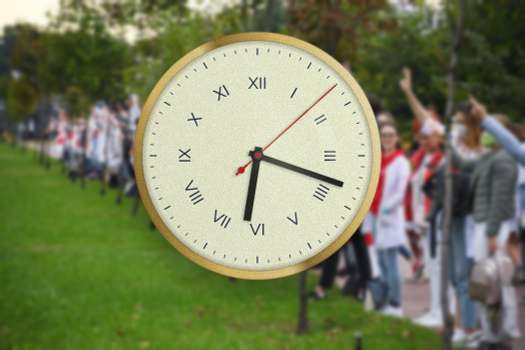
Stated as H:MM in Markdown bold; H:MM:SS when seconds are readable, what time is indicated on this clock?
**6:18:08**
